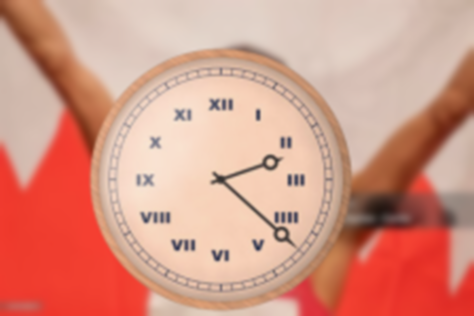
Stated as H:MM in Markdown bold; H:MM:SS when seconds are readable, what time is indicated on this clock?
**2:22**
